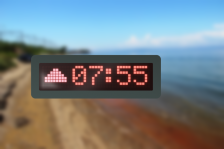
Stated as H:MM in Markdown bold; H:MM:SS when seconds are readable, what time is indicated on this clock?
**7:55**
